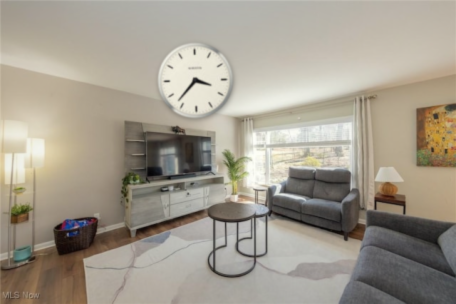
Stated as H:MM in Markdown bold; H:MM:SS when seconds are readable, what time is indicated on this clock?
**3:37**
